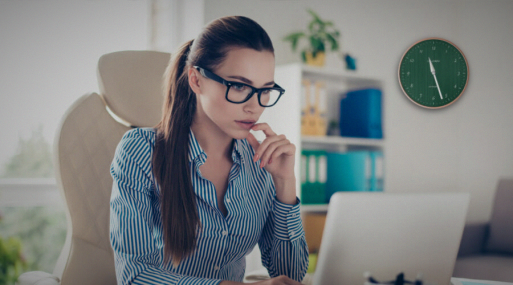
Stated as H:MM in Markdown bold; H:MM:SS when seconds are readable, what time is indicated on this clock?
**11:27**
